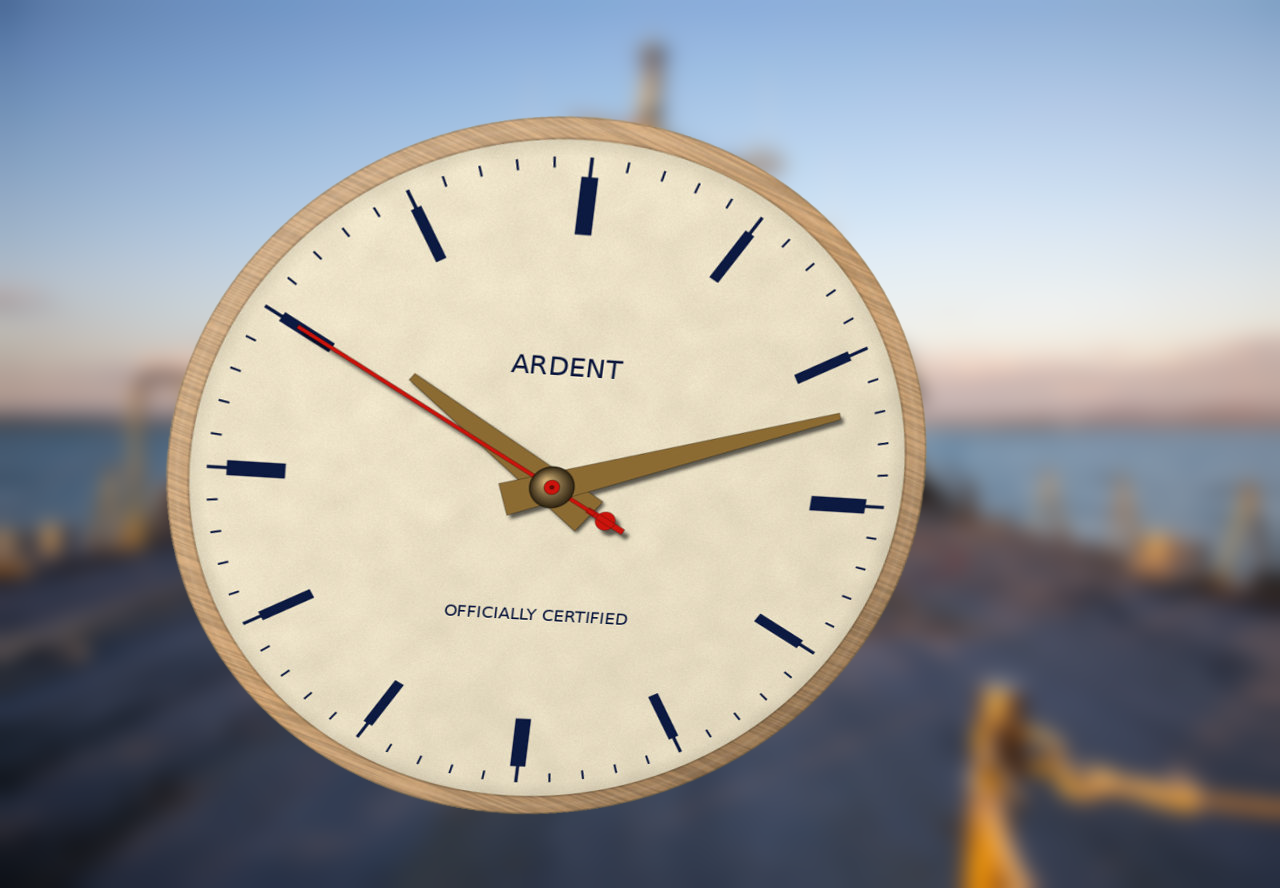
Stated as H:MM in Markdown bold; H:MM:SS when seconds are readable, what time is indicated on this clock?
**10:11:50**
